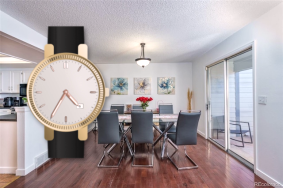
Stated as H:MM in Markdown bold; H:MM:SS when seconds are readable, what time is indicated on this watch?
**4:35**
